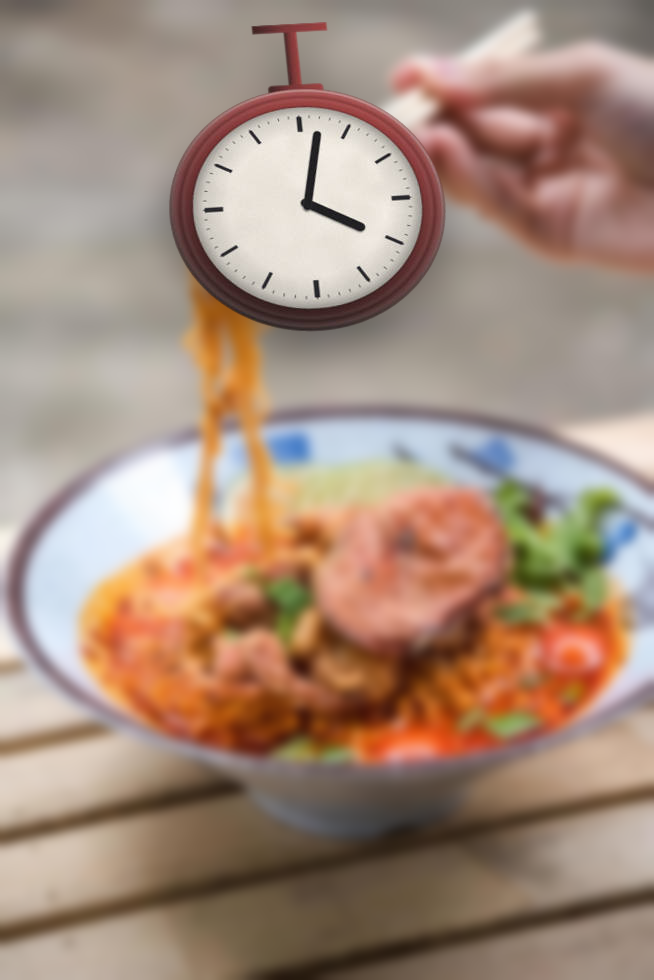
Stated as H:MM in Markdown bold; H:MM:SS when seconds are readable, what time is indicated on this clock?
**4:02**
